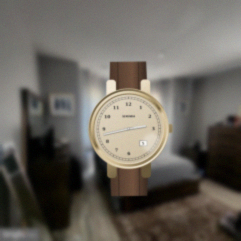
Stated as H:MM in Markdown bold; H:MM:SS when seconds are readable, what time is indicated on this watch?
**2:43**
